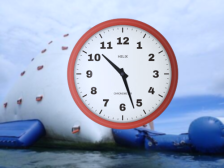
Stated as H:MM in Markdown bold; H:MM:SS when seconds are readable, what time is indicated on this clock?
**10:27**
